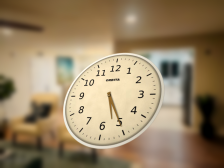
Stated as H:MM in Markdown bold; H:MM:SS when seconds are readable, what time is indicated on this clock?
**5:25**
